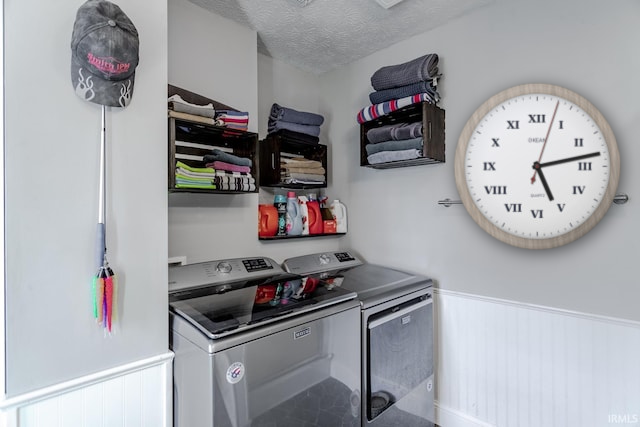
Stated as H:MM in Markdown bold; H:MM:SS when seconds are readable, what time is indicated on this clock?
**5:13:03**
